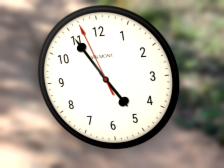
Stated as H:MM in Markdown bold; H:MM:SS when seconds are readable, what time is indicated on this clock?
**4:54:57**
